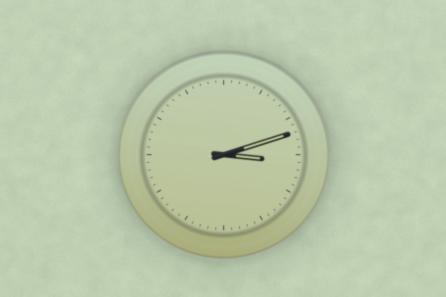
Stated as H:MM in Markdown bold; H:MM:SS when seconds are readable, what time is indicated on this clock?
**3:12**
